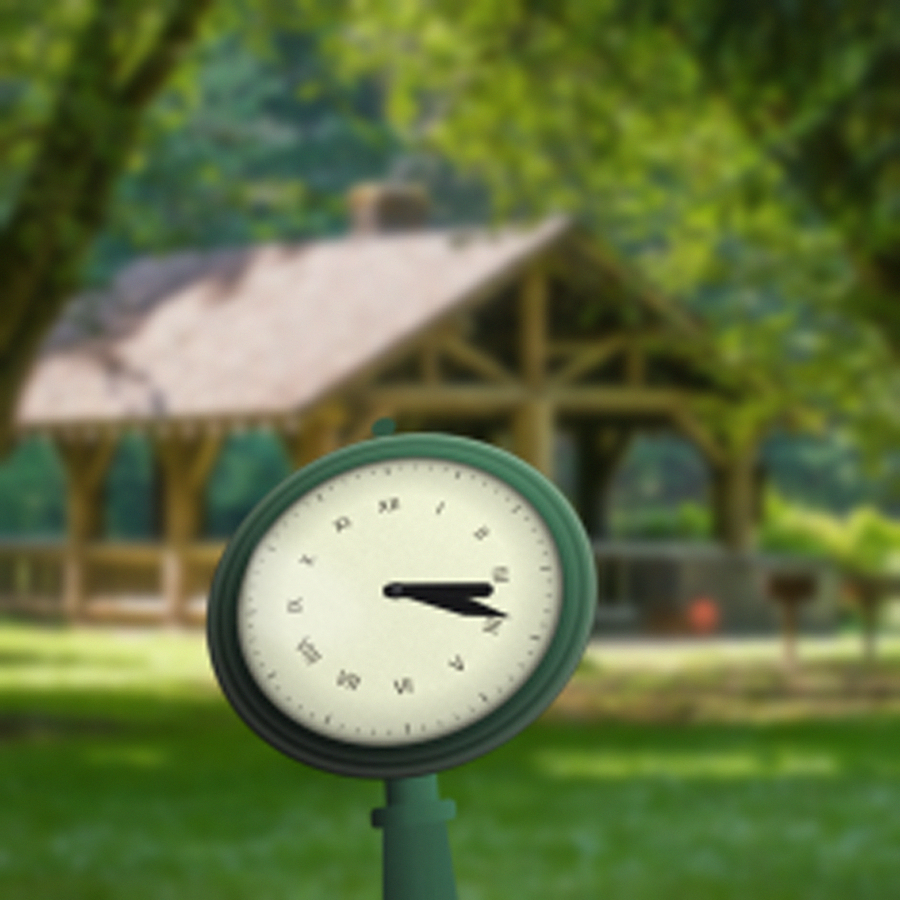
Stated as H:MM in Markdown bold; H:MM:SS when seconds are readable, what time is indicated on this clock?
**3:19**
